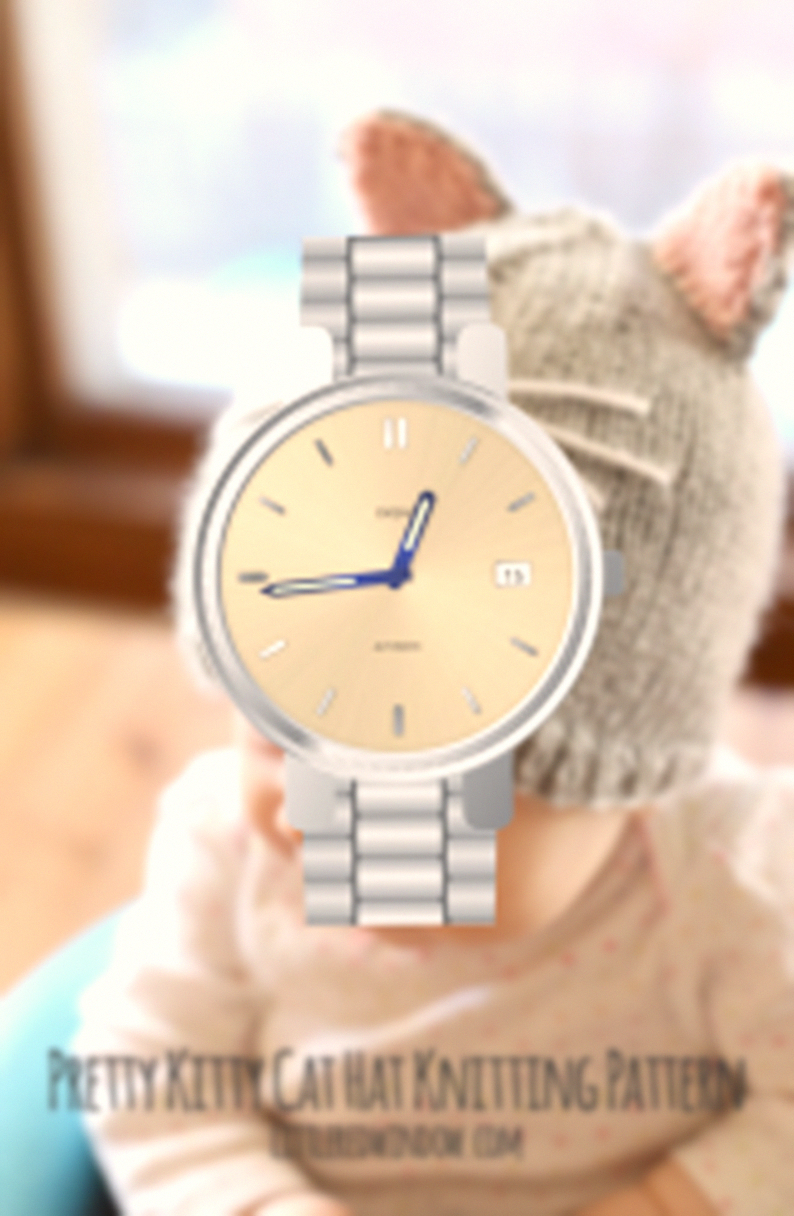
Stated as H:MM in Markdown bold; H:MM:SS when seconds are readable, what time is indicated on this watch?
**12:44**
